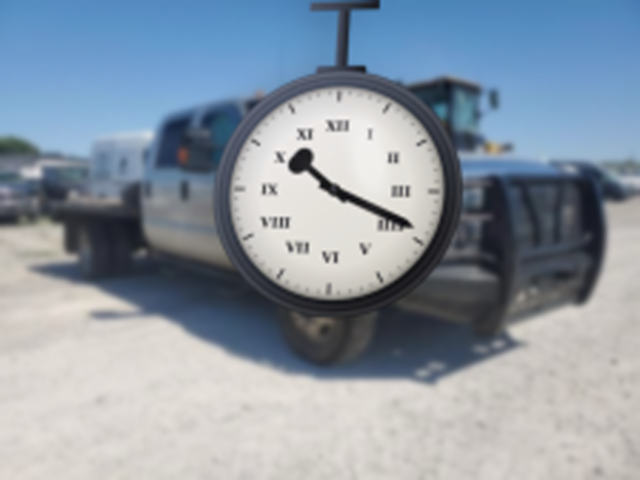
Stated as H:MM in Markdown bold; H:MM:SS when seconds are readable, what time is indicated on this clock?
**10:19**
